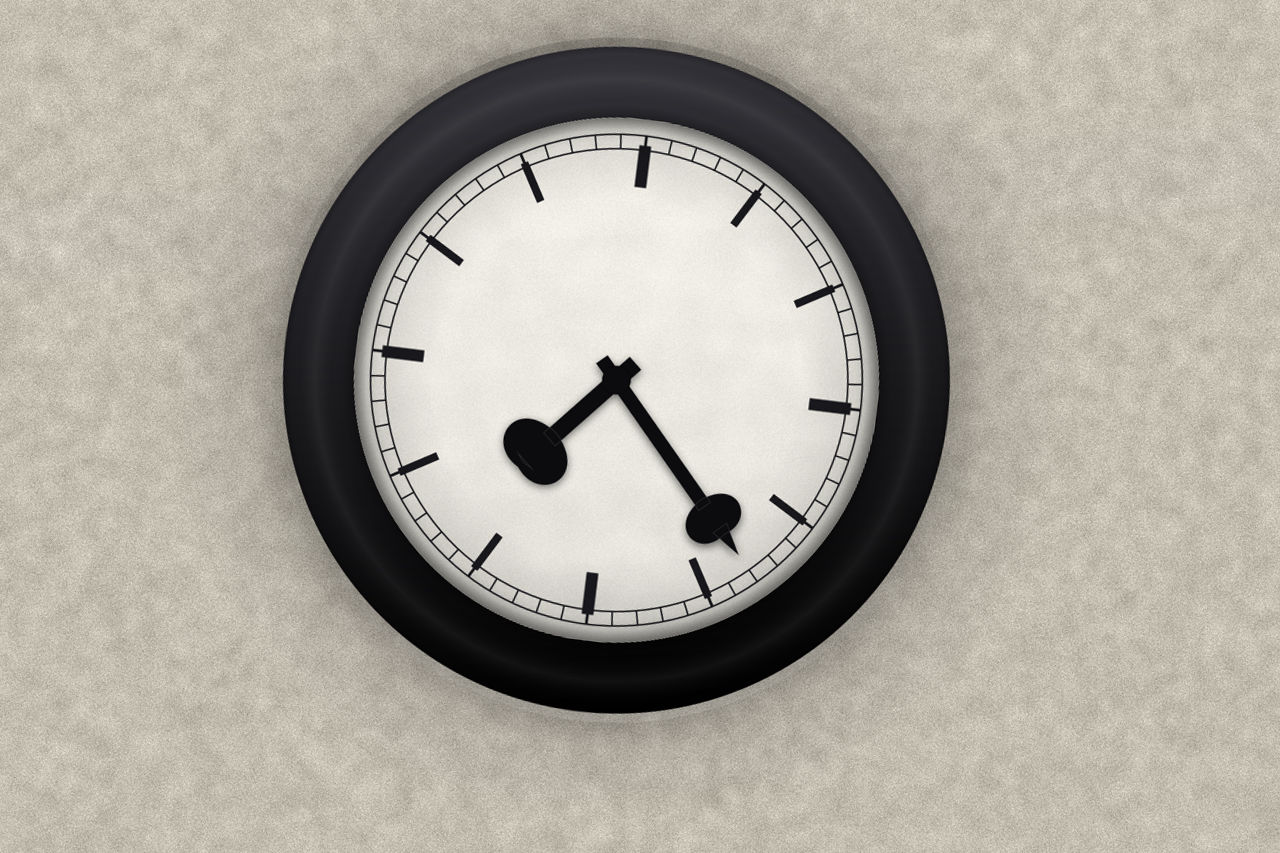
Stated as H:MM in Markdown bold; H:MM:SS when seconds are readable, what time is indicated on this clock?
**7:23**
